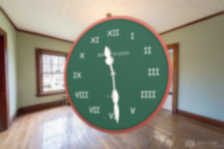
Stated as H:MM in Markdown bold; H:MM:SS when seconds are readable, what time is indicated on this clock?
**11:29**
